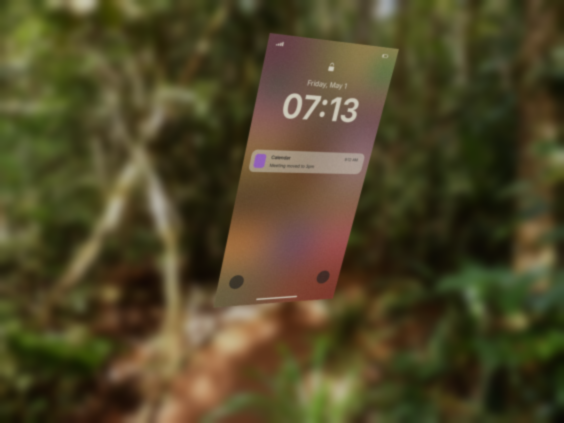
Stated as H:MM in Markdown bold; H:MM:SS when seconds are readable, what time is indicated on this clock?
**7:13**
